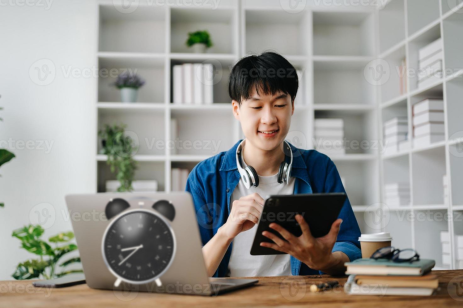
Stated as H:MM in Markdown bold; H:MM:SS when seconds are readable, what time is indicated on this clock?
**8:38**
